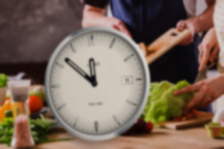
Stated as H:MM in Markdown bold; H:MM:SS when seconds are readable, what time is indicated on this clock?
**11:52**
